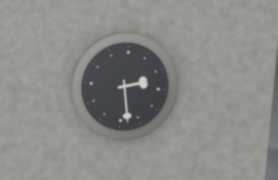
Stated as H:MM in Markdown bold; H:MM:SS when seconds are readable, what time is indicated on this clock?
**2:28**
